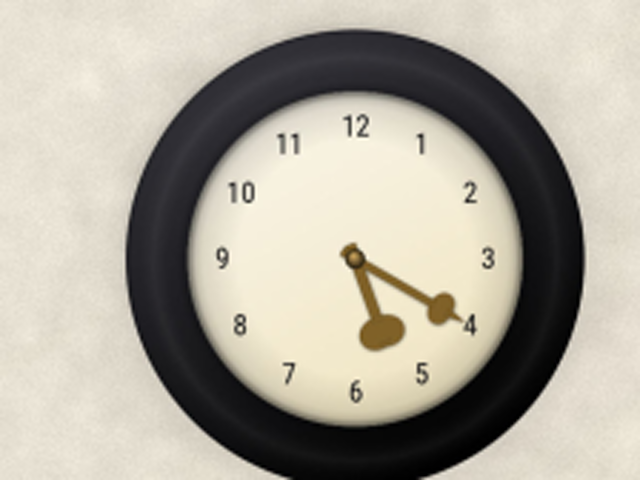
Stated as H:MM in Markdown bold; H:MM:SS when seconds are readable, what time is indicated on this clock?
**5:20**
